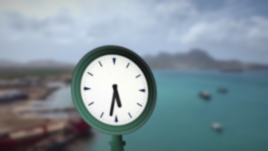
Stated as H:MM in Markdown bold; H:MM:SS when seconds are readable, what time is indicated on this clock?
**5:32**
